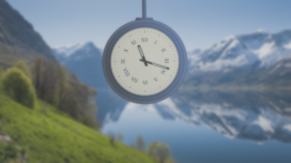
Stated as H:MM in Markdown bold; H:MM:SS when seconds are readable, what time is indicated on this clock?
**11:18**
